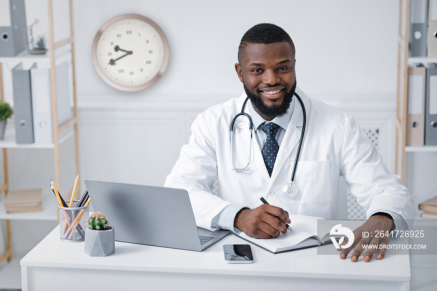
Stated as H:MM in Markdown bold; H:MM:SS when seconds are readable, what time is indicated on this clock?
**9:41**
